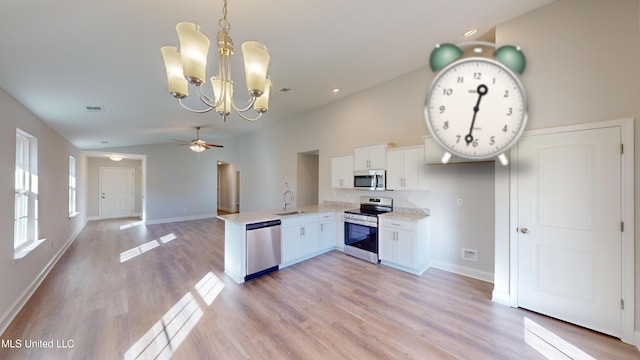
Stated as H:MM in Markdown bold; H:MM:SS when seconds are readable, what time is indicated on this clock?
**12:32**
